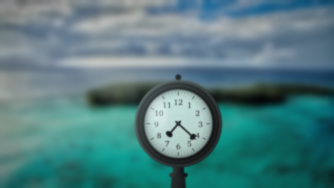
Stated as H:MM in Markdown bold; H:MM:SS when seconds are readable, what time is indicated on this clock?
**7:22**
